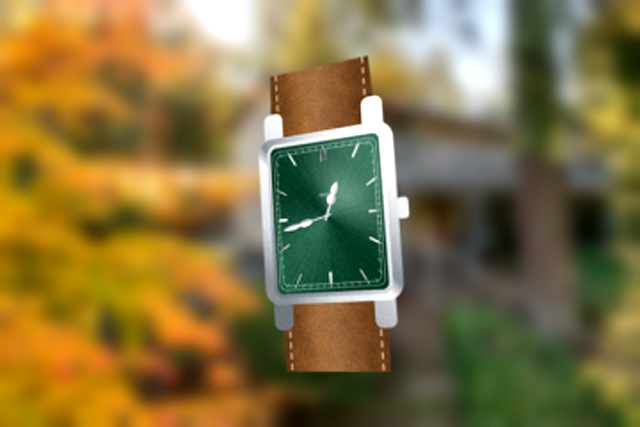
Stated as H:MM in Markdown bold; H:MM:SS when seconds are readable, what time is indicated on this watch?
**12:43**
